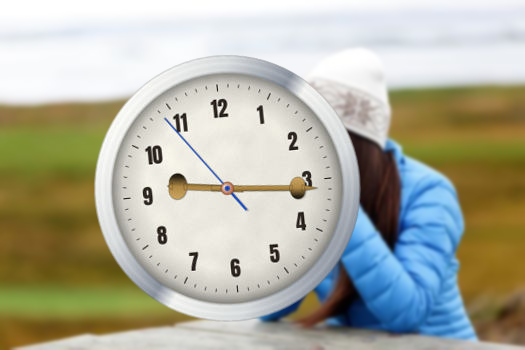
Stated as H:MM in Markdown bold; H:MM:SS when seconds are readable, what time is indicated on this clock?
**9:15:54**
